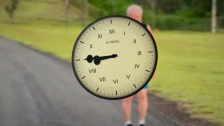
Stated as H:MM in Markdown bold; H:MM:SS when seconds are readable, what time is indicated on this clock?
**8:45**
